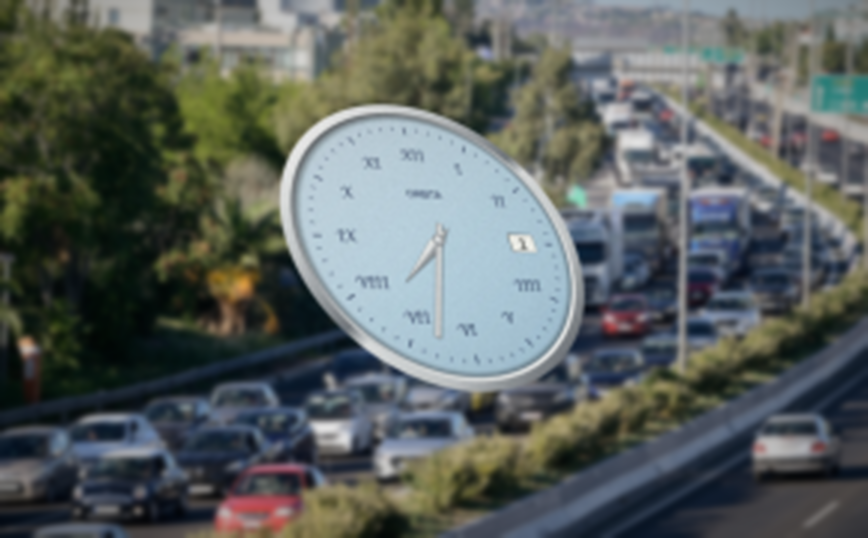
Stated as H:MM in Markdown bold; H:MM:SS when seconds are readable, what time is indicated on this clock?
**7:33**
